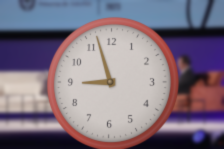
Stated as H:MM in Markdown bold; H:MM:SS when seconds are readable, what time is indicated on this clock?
**8:57**
